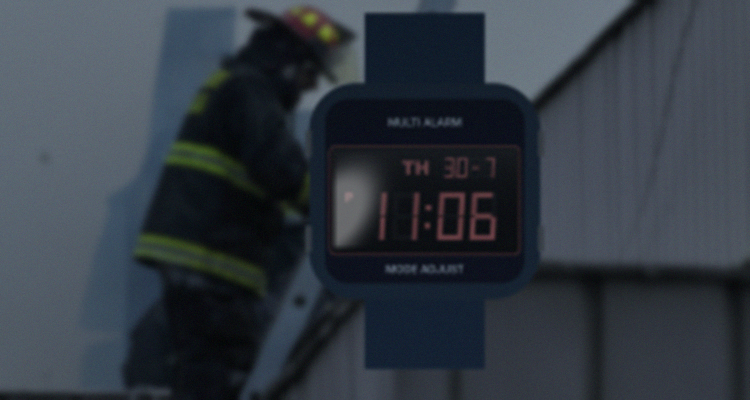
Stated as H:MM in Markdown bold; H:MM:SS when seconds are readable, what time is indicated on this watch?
**11:06**
